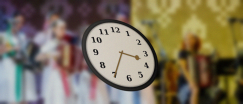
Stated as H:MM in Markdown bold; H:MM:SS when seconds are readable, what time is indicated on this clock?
**3:35**
